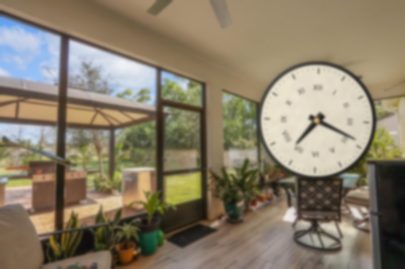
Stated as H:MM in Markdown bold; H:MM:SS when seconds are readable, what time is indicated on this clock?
**7:19**
